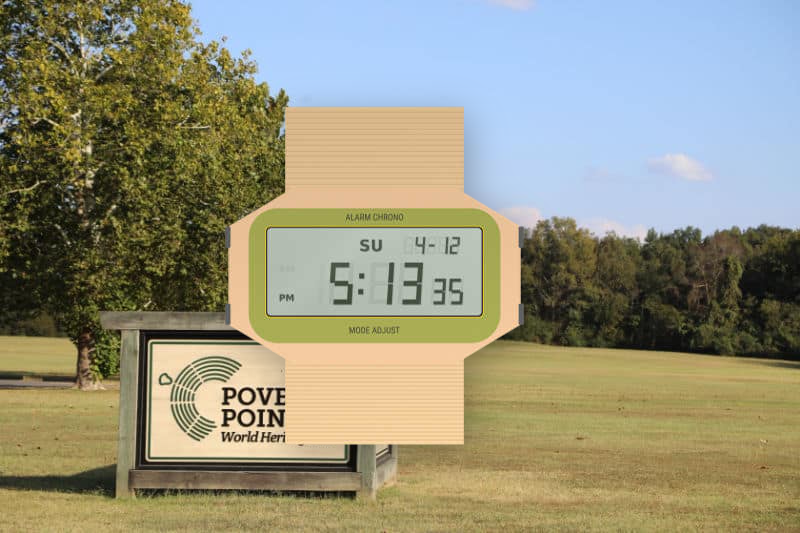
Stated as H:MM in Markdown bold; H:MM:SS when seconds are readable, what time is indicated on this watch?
**5:13:35**
